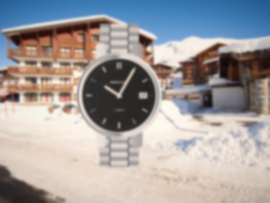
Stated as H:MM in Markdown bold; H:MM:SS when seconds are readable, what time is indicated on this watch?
**10:05**
